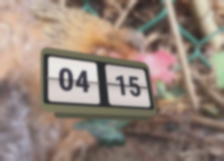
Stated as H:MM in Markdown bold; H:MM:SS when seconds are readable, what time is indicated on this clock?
**4:15**
